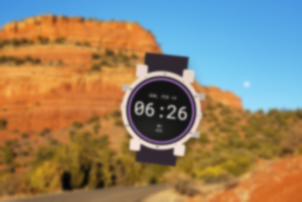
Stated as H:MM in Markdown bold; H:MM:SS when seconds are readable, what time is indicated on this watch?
**6:26**
